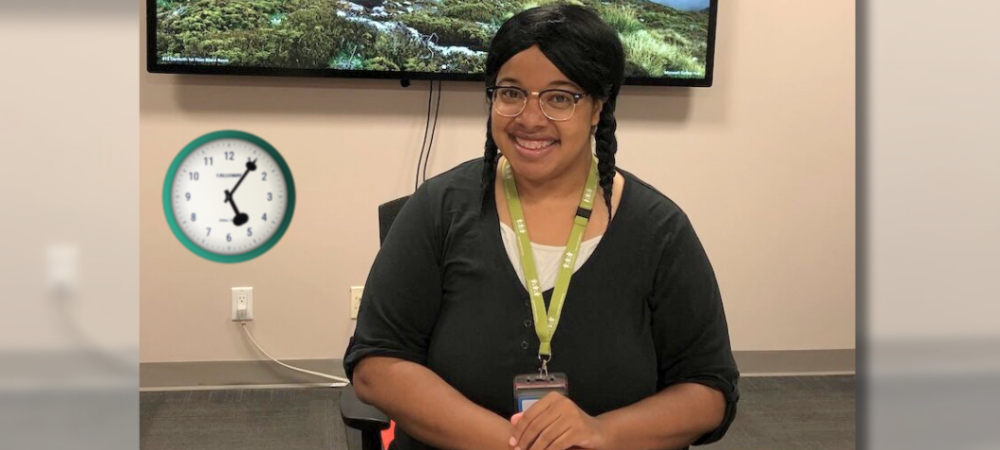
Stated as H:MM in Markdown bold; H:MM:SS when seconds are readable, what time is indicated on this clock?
**5:06**
